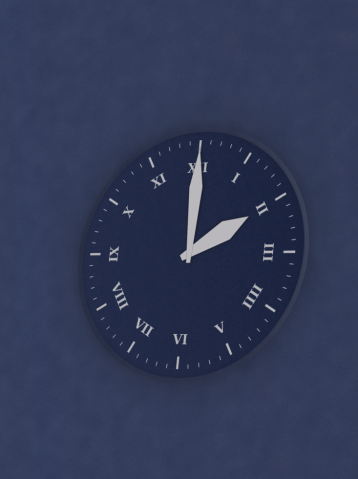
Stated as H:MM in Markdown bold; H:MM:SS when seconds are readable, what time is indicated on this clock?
**2:00**
